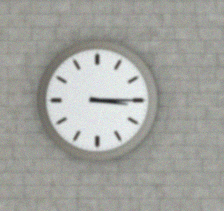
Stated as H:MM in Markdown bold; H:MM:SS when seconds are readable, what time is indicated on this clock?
**3:15**
